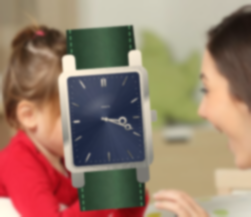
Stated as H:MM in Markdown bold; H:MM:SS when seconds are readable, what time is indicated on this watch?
**3:19**
